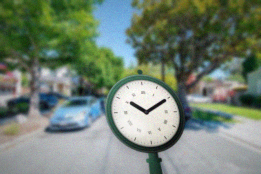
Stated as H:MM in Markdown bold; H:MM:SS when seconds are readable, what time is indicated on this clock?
**10:10**
